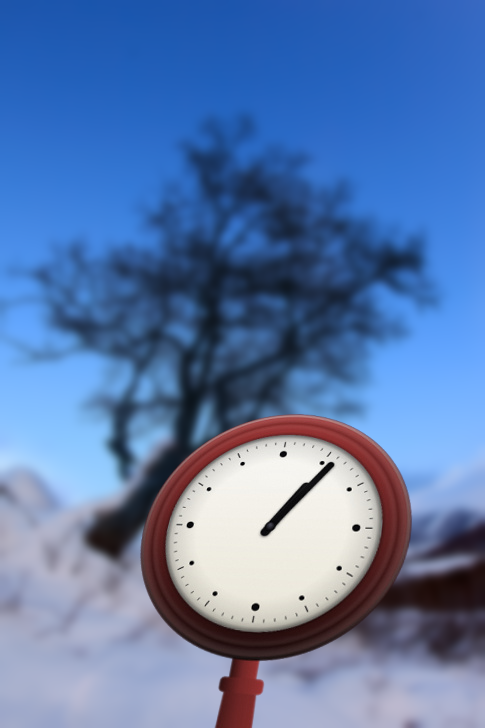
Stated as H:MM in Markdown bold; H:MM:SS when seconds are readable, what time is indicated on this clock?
**1:06**
